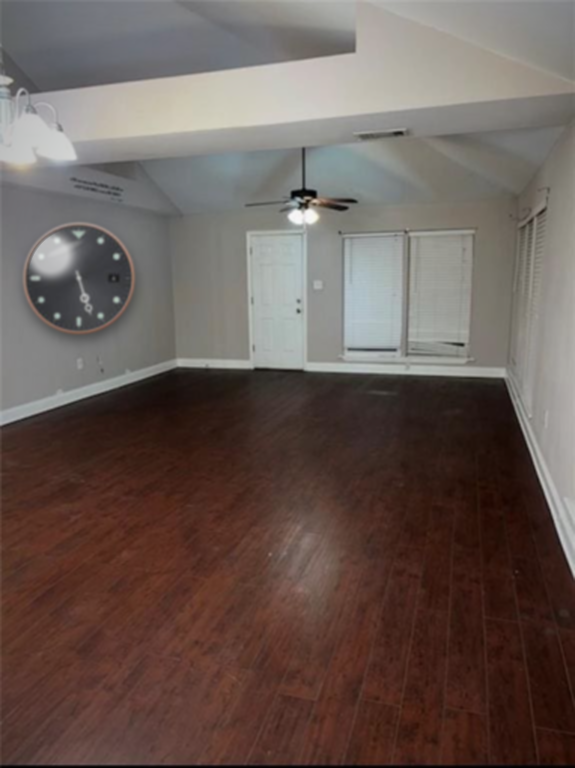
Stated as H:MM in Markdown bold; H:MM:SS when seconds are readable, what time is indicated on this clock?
**5:27**
